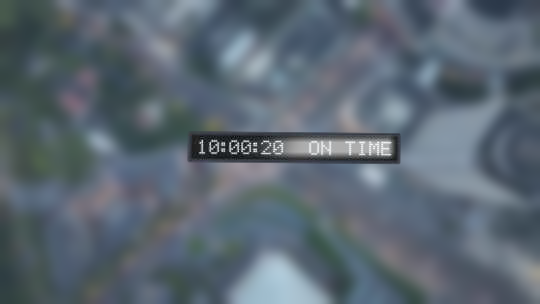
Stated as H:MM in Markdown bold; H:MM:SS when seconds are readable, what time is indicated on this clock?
**10:00:20**
